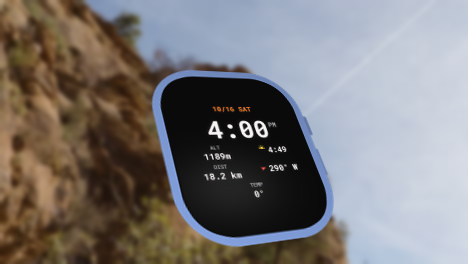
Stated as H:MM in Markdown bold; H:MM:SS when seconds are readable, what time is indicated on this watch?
**4:00**
